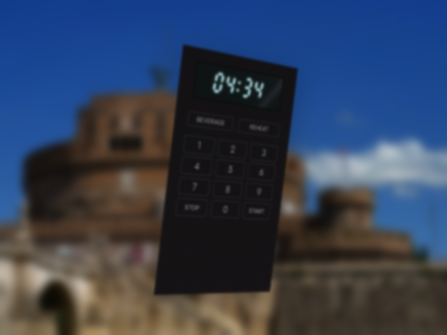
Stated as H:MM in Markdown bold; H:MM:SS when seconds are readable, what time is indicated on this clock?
**4:34**
